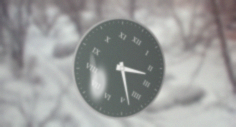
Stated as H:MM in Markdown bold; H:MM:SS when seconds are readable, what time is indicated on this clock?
**2:23**
